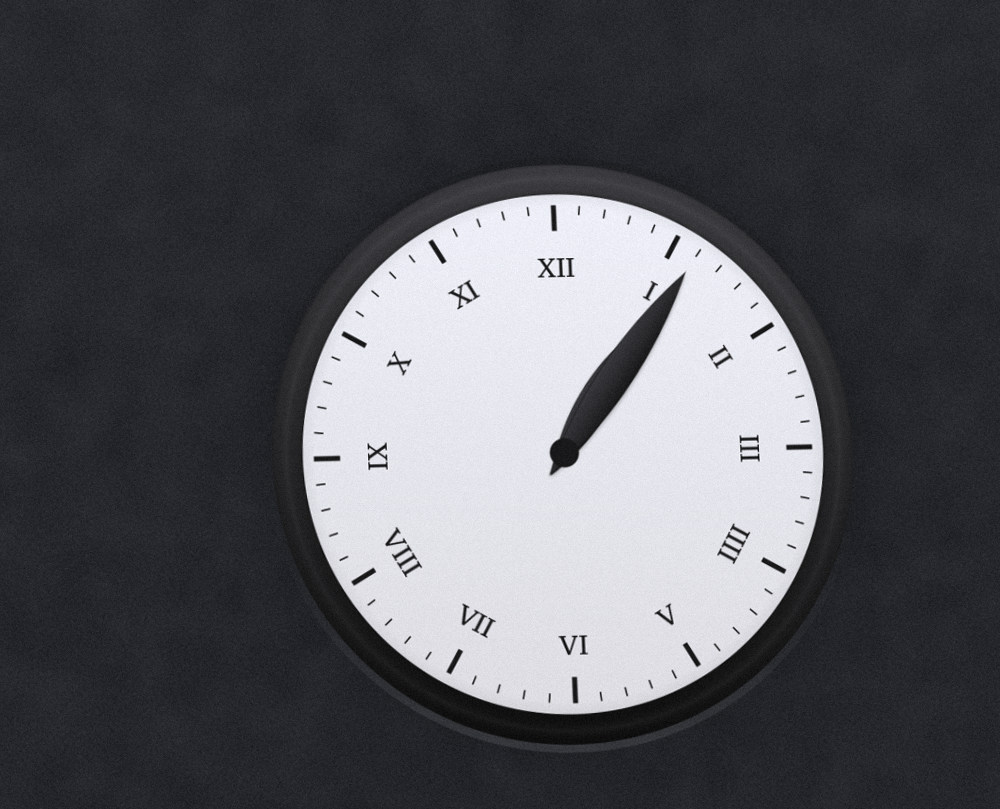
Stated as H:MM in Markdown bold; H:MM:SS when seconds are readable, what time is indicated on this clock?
**1:06**
